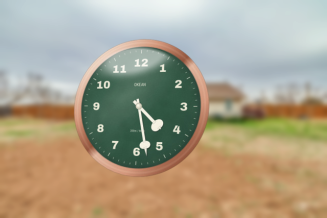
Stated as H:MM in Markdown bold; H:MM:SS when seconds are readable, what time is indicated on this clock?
**4:28**
